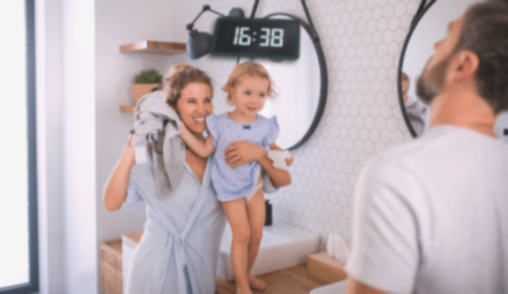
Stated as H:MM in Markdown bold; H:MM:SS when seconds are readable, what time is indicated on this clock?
**16:38**
